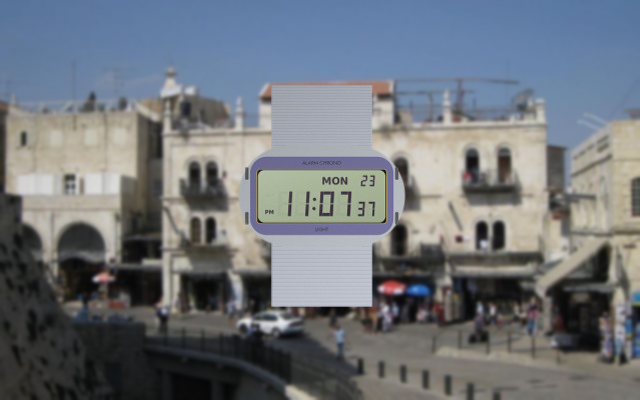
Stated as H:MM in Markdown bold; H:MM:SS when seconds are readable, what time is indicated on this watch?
**11:07:37**
